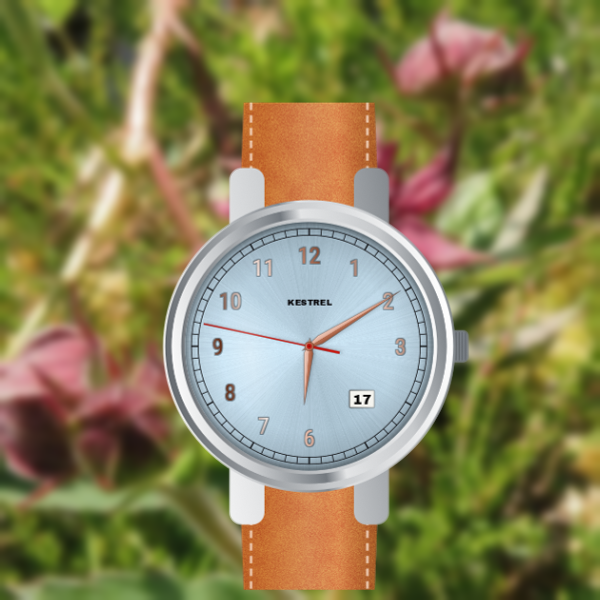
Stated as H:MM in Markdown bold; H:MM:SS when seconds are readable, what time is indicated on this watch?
**6:09:47**
